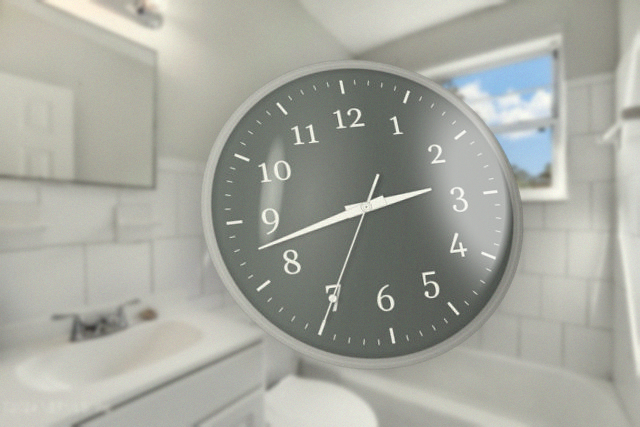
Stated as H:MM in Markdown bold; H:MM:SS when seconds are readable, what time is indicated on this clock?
**2:42:35**
